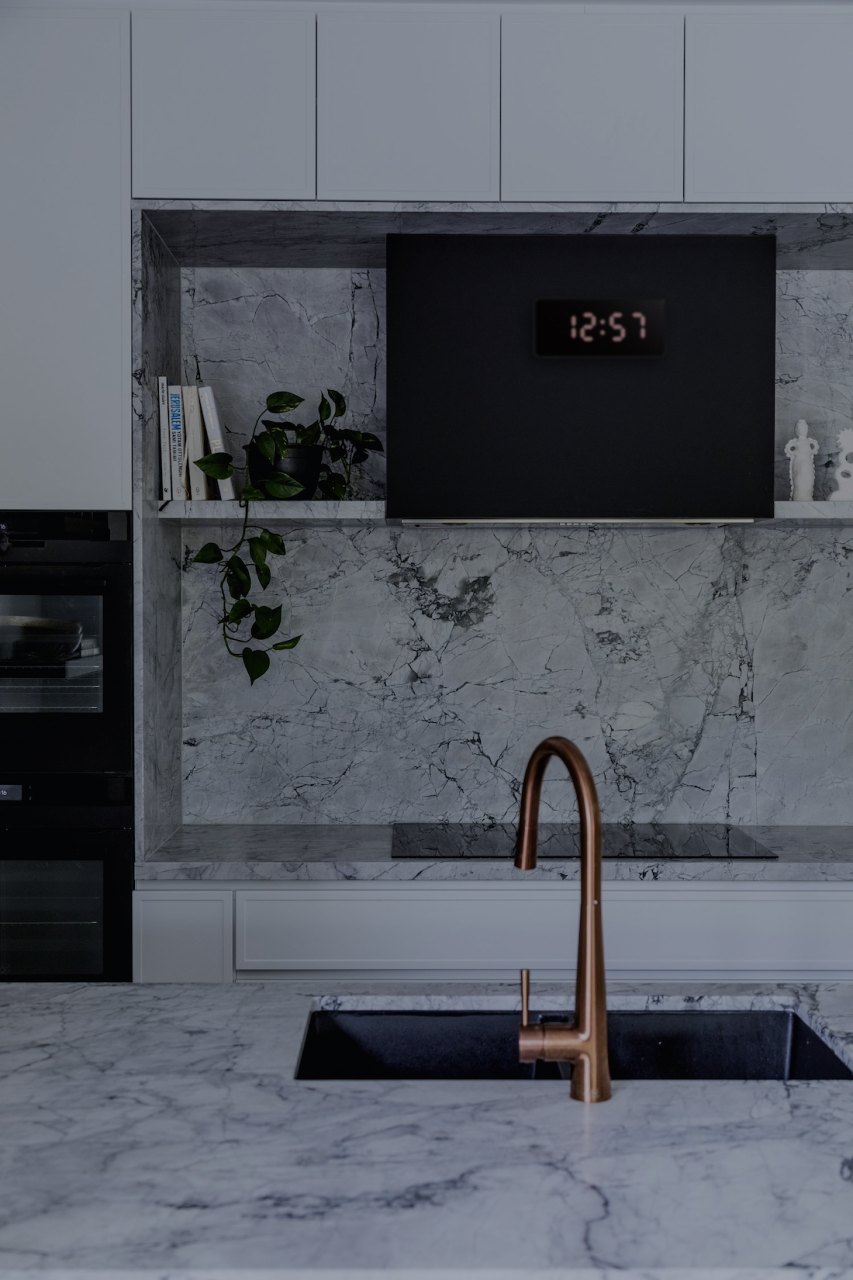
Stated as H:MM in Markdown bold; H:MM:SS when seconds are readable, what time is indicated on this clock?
**12:57**
